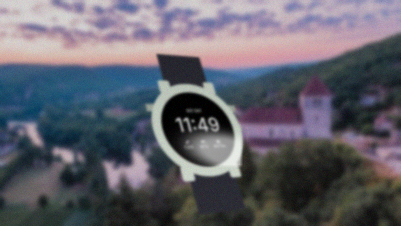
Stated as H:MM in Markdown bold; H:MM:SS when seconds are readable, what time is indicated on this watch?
**11:49**
